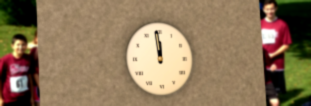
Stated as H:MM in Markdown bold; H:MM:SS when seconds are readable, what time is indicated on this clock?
**11:59**
